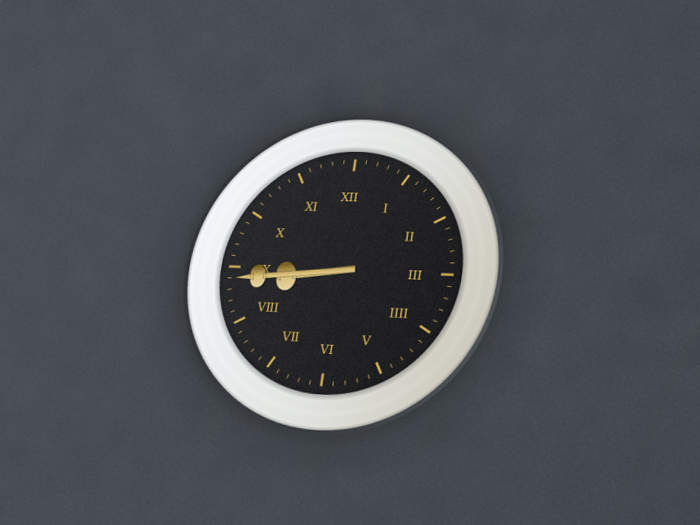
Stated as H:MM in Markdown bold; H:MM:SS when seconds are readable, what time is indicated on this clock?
**8:44**
